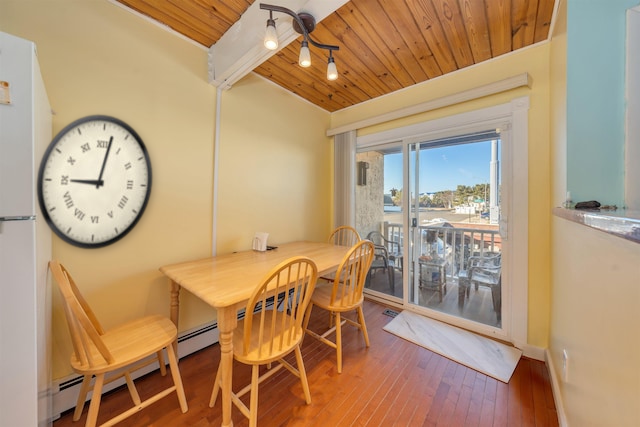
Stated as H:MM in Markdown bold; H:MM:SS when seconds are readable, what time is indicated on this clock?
**9:02**
